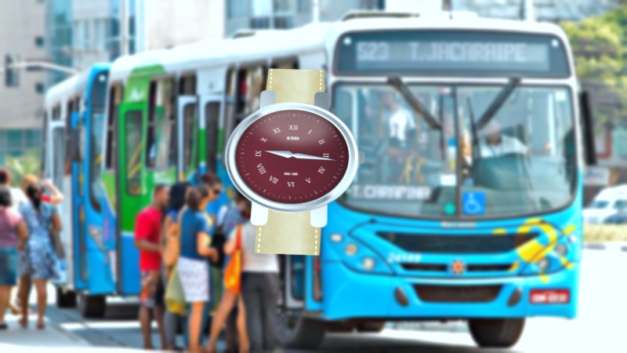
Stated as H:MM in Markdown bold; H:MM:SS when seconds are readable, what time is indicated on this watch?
**9:16**
